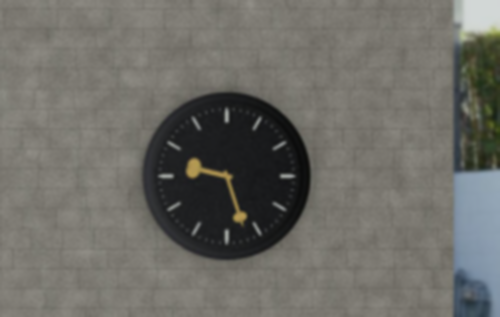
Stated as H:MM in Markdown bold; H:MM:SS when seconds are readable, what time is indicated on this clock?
**9:27**
